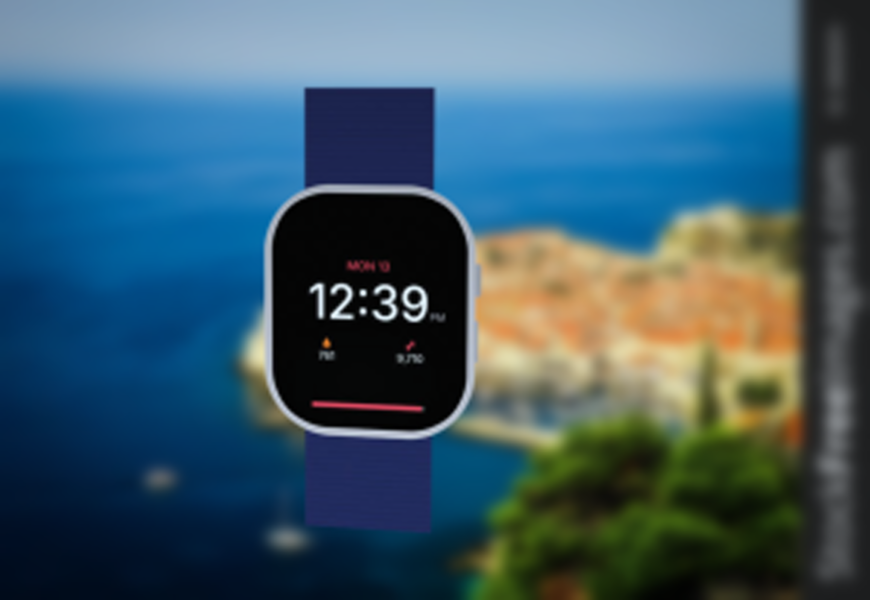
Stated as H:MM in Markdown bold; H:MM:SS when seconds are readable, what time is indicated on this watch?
**12:39**
